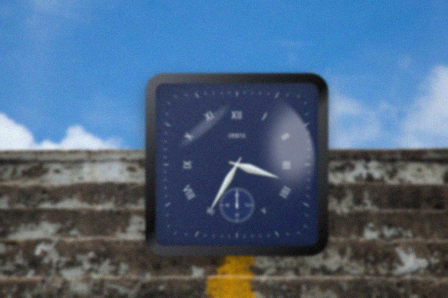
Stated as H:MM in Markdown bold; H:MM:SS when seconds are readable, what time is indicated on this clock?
**3:35**
